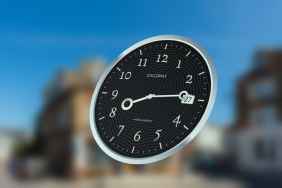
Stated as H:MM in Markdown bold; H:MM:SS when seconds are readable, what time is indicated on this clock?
**8:14**
